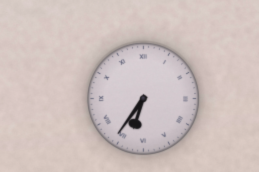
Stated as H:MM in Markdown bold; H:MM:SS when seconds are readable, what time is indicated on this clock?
**6:36**
